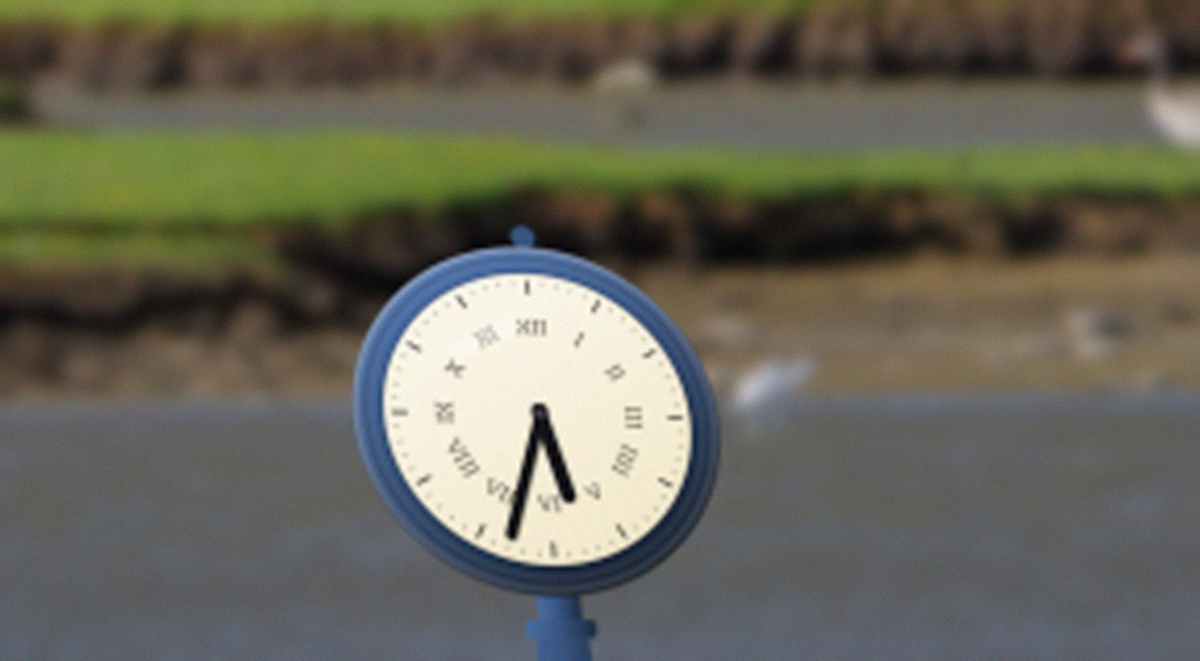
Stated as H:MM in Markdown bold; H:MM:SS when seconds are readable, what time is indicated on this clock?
**5:33**
